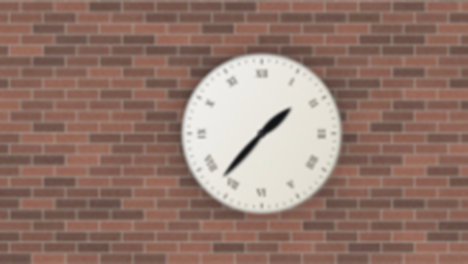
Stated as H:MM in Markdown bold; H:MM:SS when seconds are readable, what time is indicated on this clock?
**1:37**
